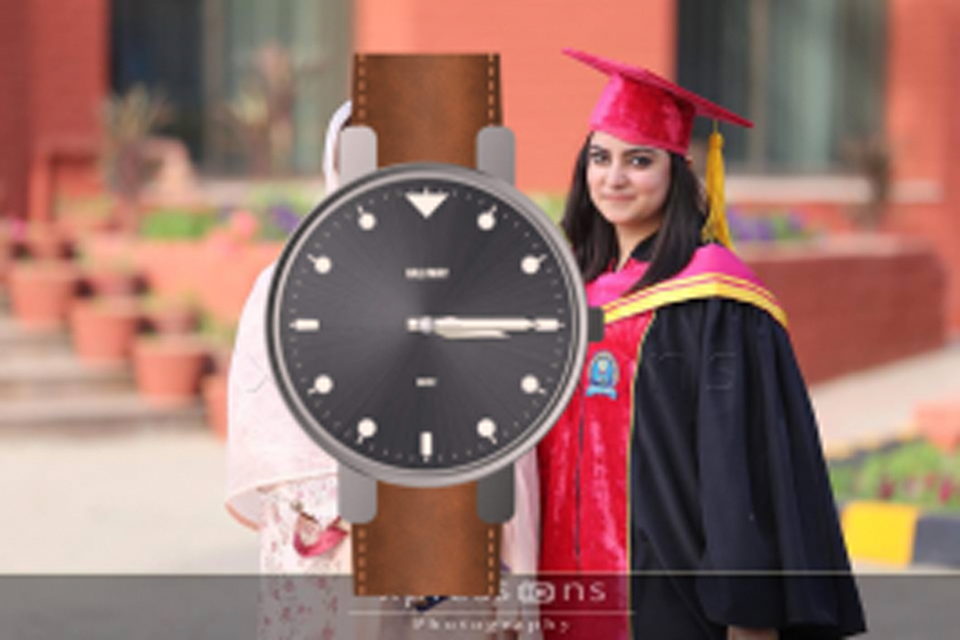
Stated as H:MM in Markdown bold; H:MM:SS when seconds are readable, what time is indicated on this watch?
**3:15**
